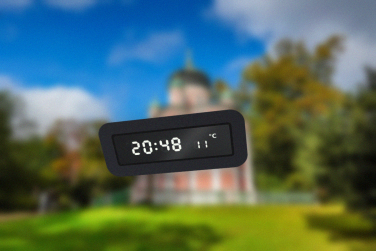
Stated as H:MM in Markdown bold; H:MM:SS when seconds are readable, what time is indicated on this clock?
**20:48**
